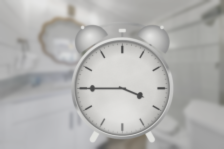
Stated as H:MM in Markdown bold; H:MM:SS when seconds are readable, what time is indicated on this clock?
**3:45**
